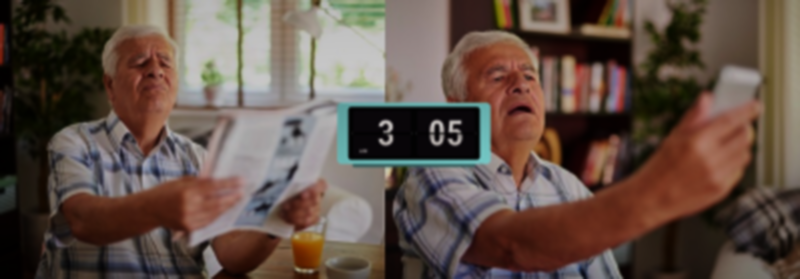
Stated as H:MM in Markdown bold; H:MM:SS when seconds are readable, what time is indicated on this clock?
**3:05**
